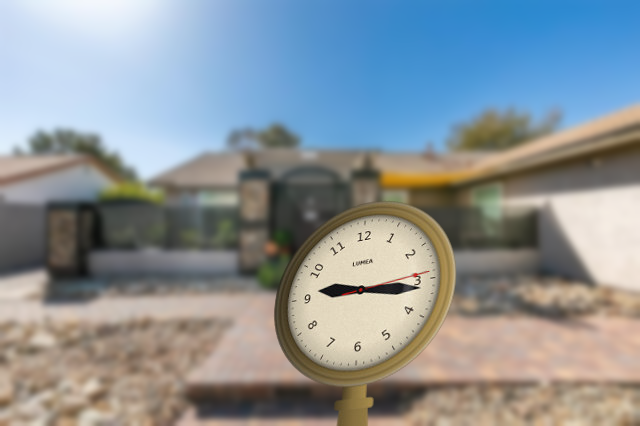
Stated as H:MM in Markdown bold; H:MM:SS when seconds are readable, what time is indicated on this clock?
**9:16:14**
